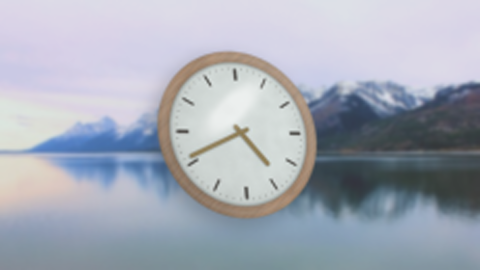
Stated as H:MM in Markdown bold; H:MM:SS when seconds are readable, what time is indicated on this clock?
**4:41**
